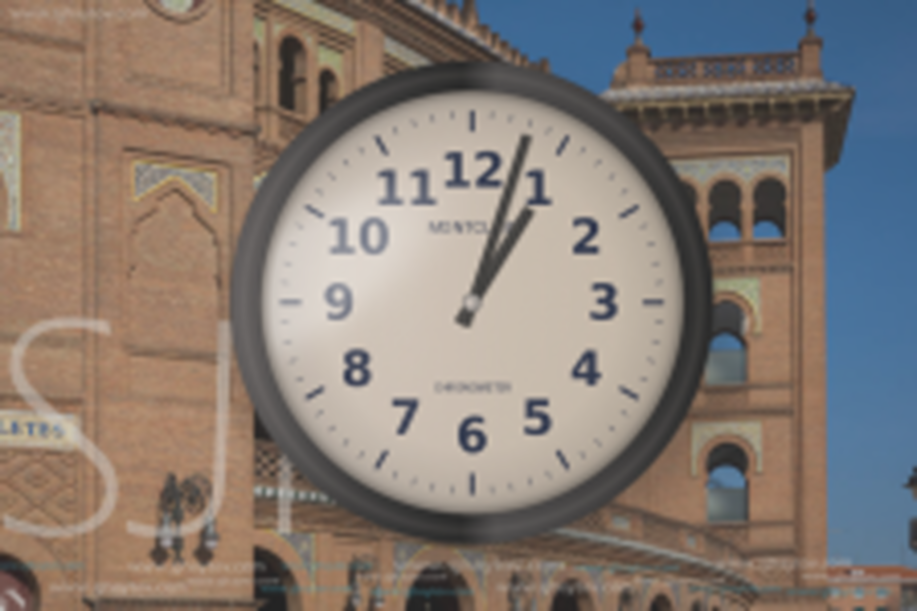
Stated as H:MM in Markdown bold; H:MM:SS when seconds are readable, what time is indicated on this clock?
**1:03**
